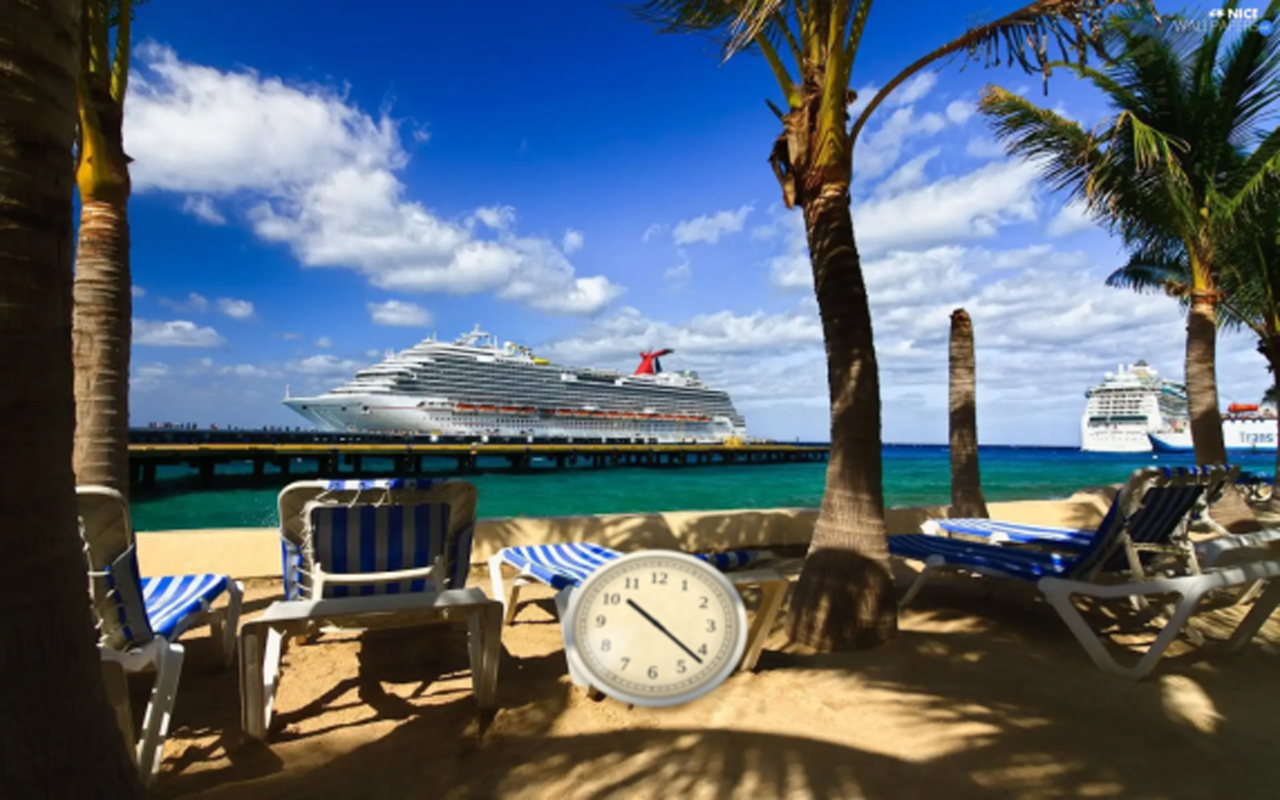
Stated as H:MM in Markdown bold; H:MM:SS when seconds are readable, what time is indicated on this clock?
**10:22**
